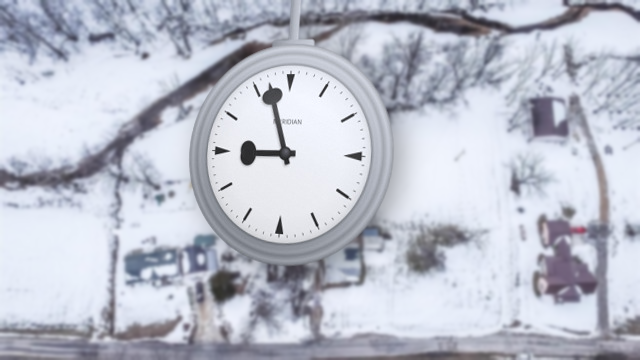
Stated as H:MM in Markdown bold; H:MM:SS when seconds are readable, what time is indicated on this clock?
**8:57**
